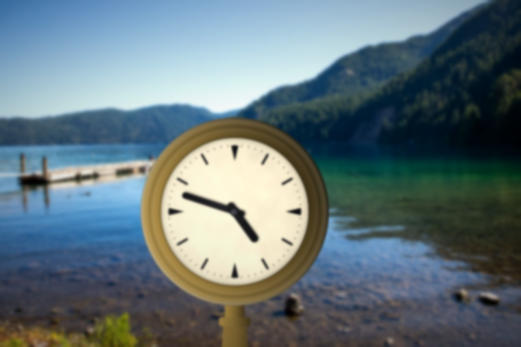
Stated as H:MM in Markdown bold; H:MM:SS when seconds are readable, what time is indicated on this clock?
**4:48**
